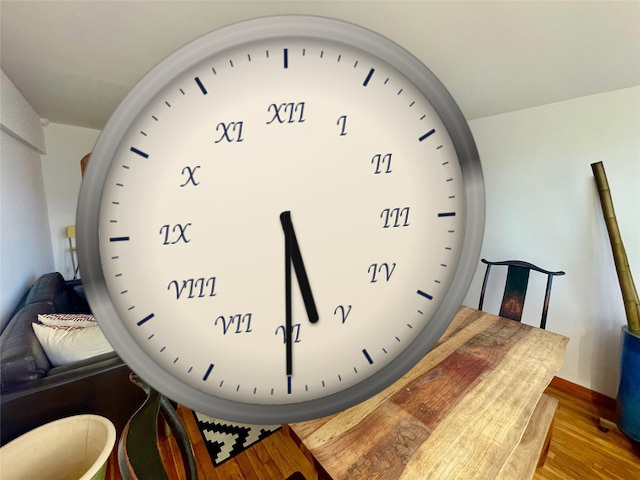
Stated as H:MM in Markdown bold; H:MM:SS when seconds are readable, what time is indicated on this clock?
**5:30**
